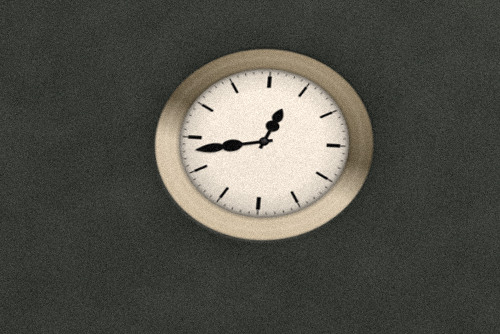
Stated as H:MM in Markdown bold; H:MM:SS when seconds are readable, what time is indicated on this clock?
**12:43**
